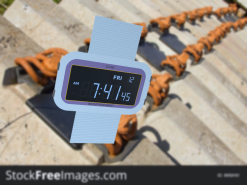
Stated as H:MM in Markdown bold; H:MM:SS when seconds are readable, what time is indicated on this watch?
**7:41:45**
